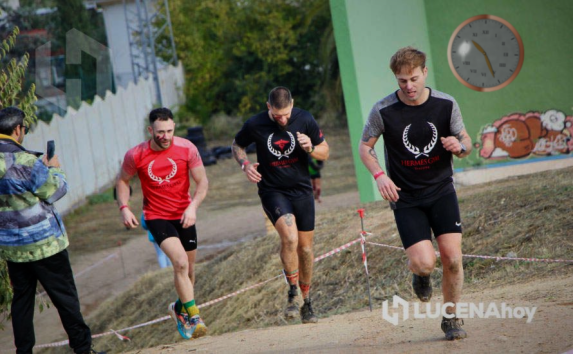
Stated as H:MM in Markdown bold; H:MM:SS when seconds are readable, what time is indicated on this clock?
**10:26**
